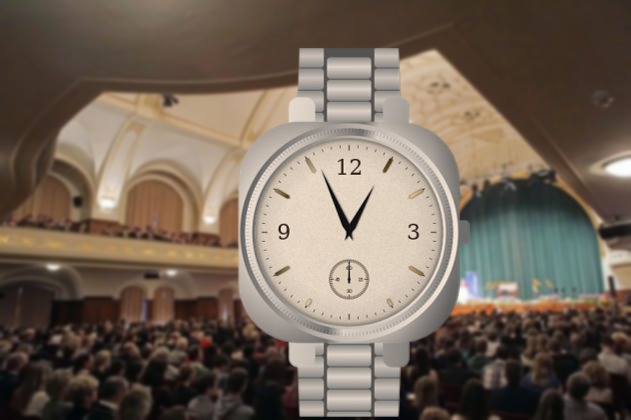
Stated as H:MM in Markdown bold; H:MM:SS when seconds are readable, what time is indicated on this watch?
**12:56**
